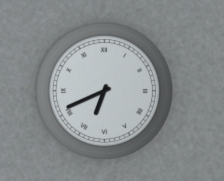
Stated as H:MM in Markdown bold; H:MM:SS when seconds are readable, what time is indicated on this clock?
**6:41**
